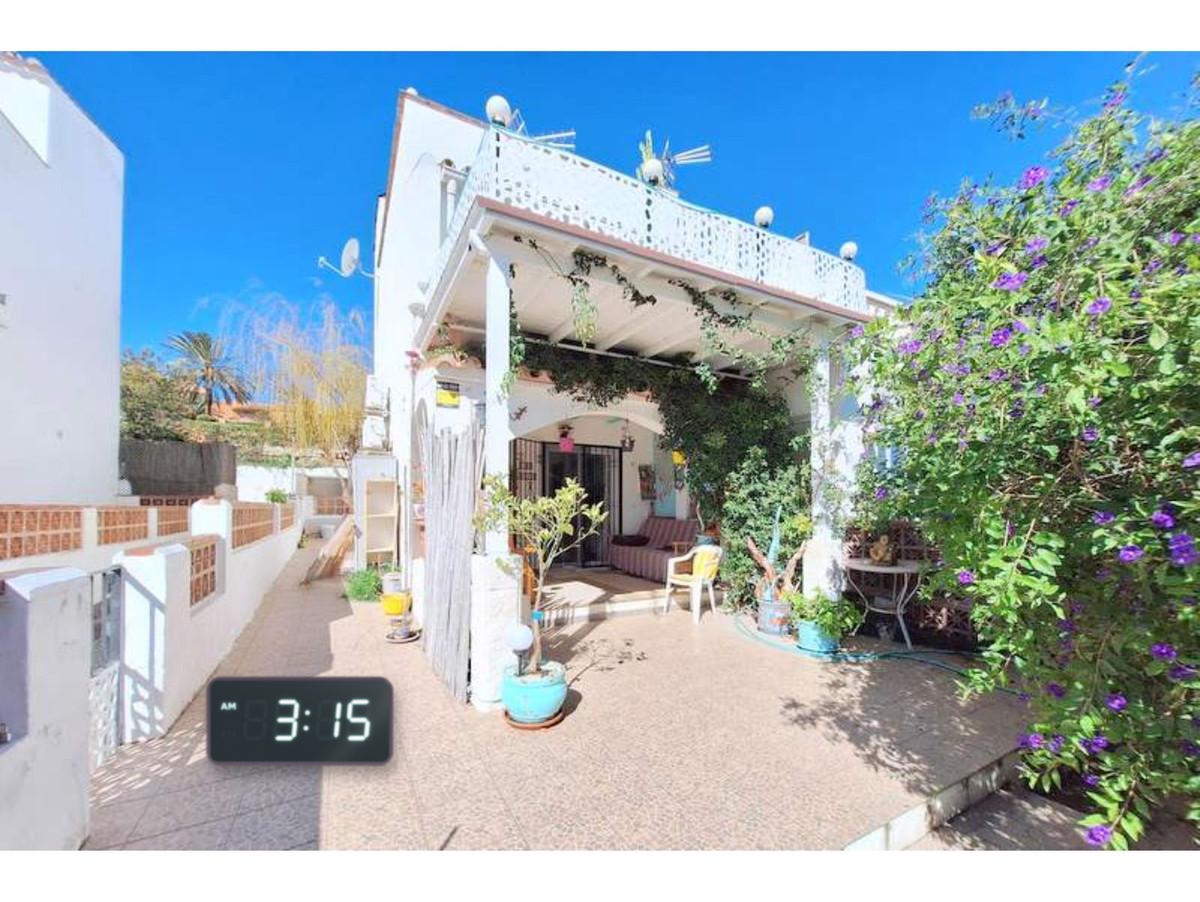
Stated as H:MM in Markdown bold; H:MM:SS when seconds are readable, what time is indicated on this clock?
**3:15**
